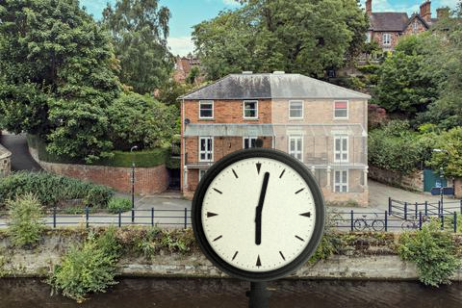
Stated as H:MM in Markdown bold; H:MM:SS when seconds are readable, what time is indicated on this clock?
**6:02**
